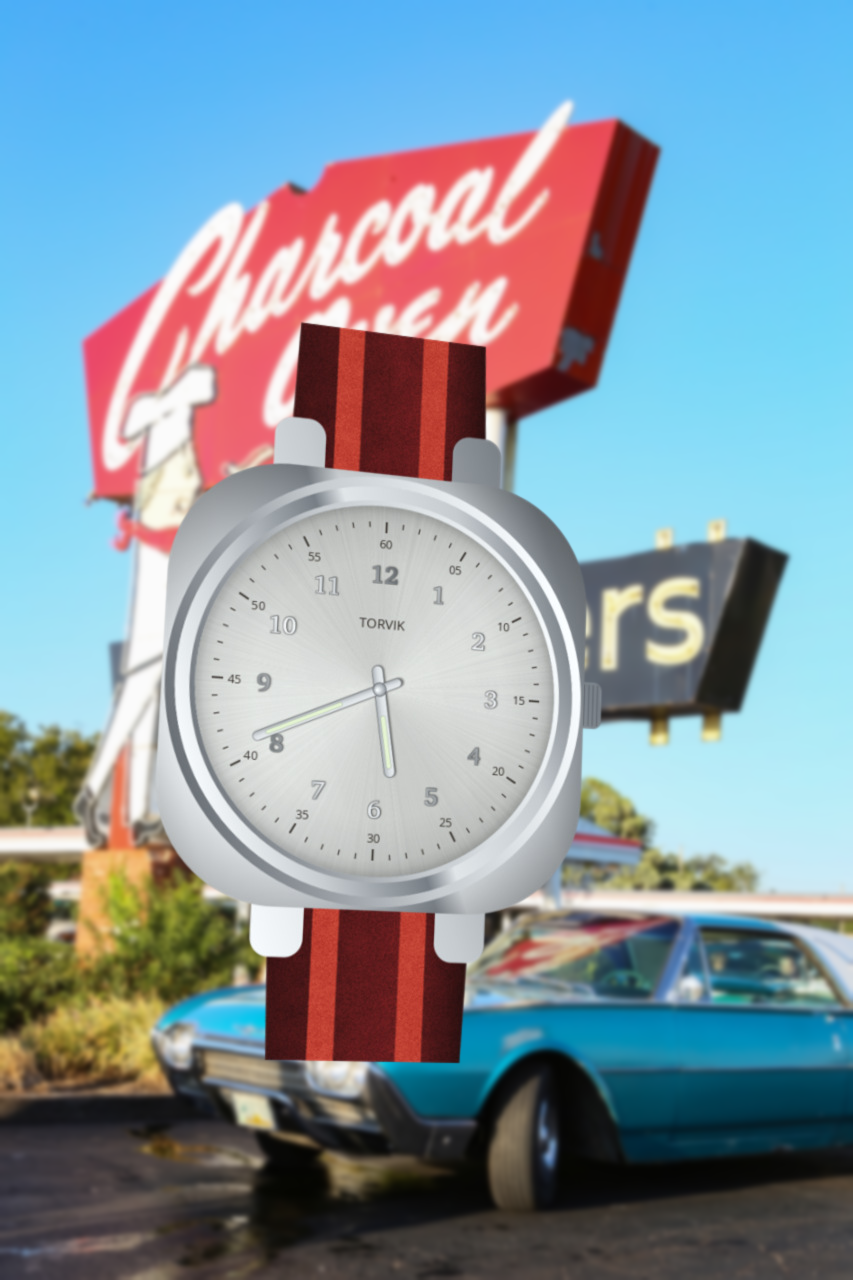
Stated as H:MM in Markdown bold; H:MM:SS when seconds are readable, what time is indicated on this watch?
**5:41**
